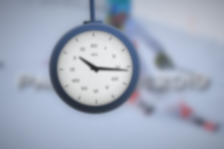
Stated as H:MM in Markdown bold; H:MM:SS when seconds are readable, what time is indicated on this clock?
**10:16**
